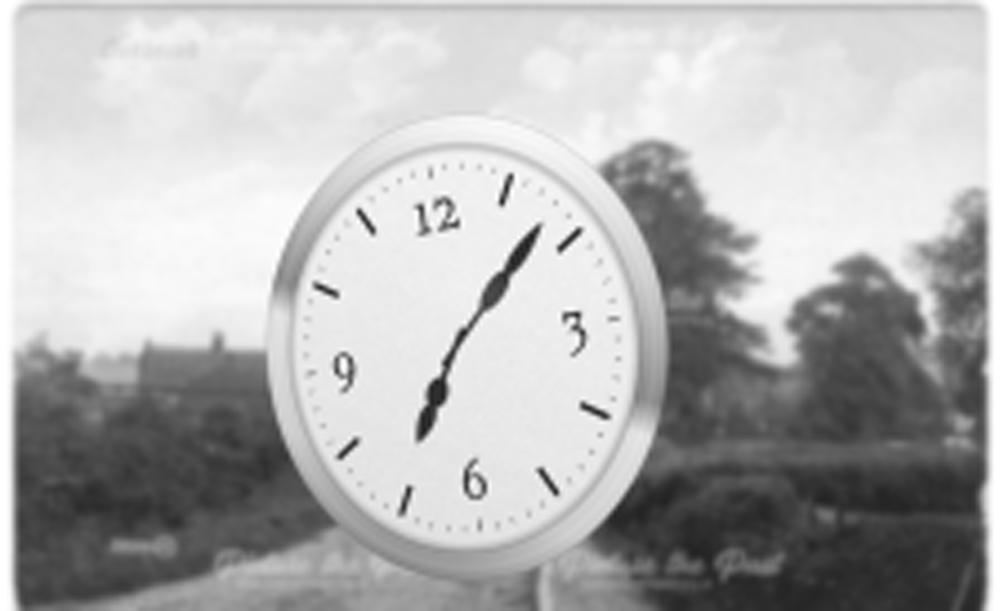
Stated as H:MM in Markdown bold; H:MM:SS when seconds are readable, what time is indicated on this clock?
**7:08**
